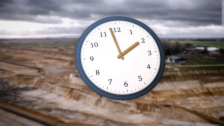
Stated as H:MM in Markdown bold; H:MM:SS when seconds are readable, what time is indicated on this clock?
**1:58**
